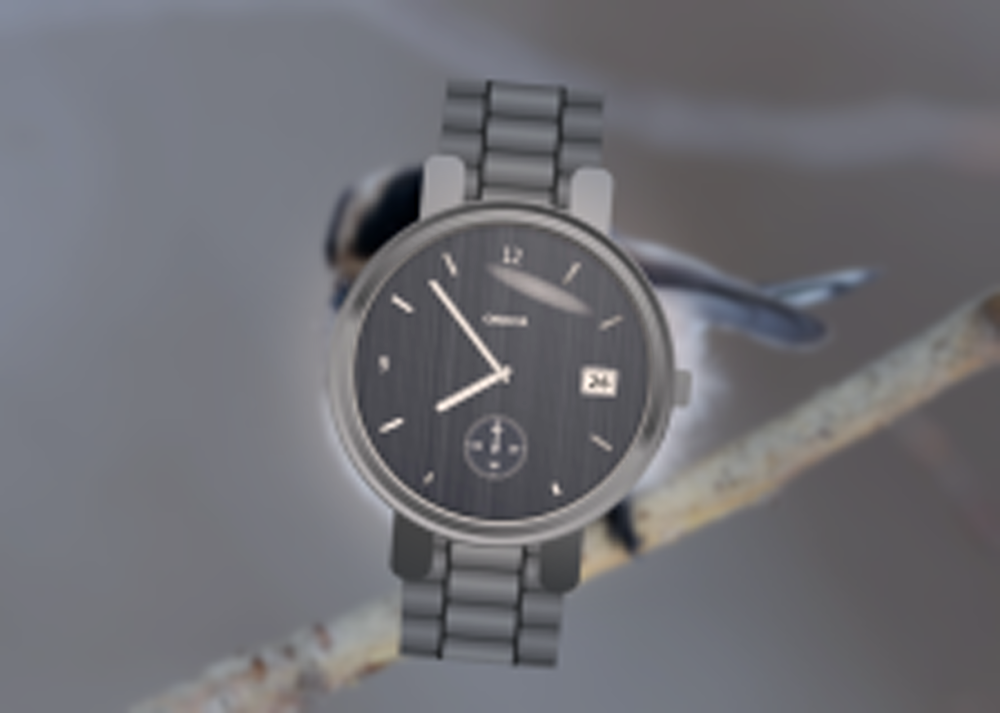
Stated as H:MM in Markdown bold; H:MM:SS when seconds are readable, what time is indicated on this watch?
**7:53**
